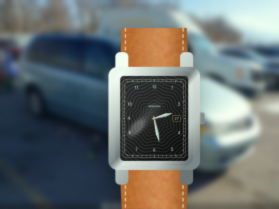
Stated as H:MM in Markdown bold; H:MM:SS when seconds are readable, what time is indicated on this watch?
**2:28**
